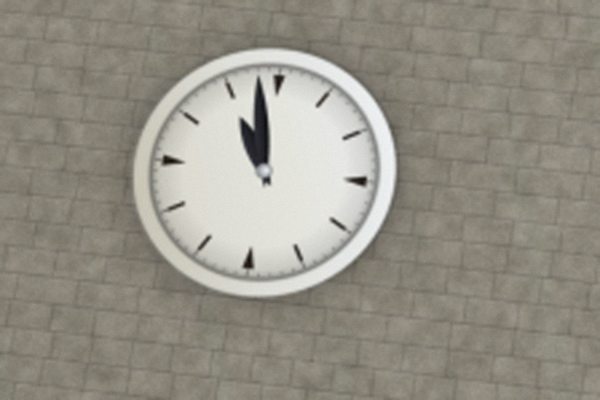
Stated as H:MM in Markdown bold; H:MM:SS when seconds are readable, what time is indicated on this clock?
**10:58**
